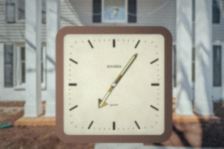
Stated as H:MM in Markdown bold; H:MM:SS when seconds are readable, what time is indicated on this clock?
**7:06**
